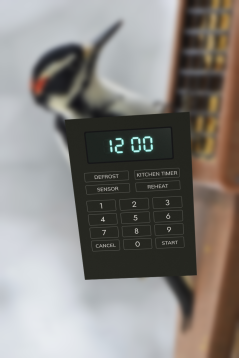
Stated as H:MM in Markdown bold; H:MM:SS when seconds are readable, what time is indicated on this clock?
**12:00**
